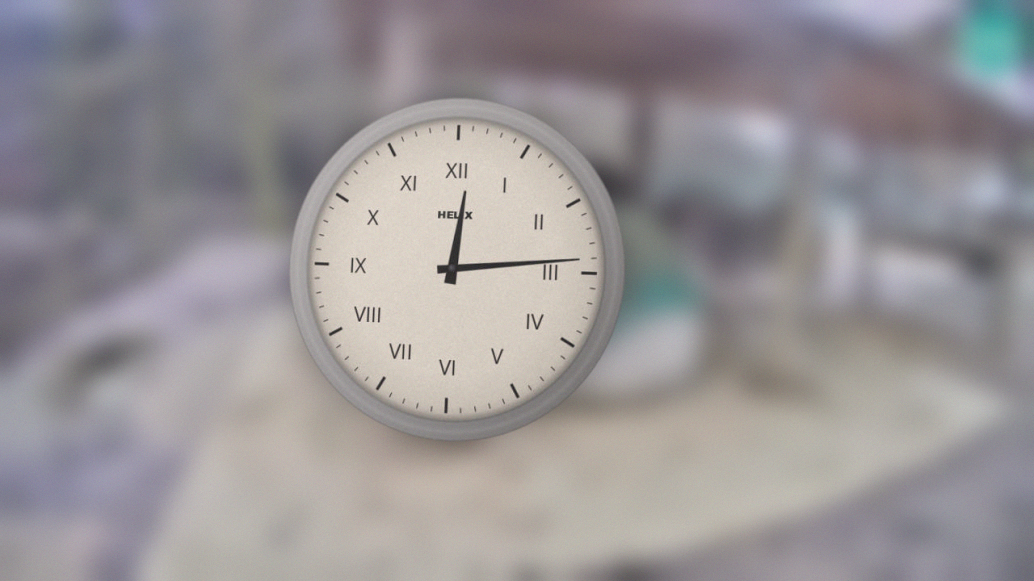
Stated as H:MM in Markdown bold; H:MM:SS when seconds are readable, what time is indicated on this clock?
**12:14**
